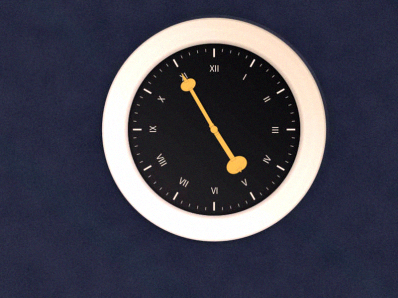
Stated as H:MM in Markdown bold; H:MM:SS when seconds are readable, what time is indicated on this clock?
**4:55**
